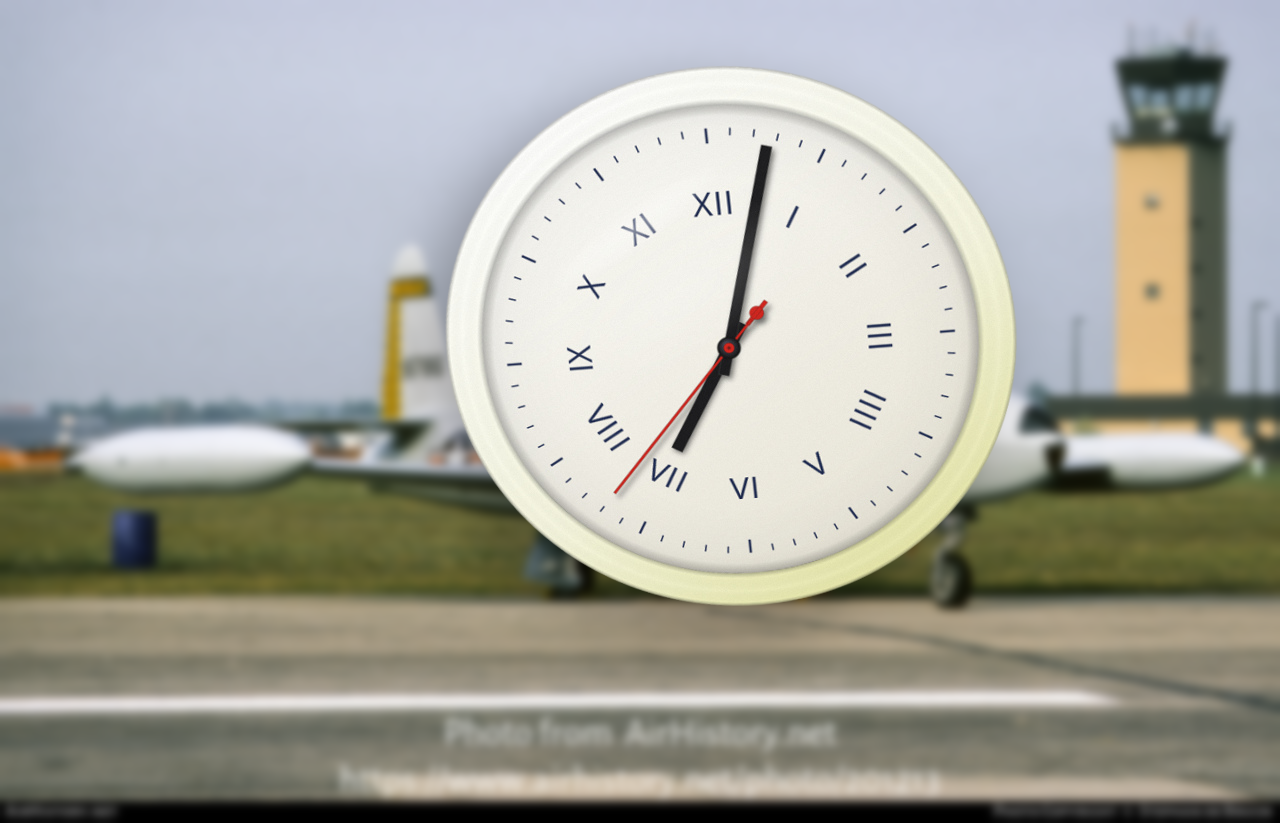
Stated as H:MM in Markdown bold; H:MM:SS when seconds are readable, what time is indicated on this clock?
**7:02:37**
